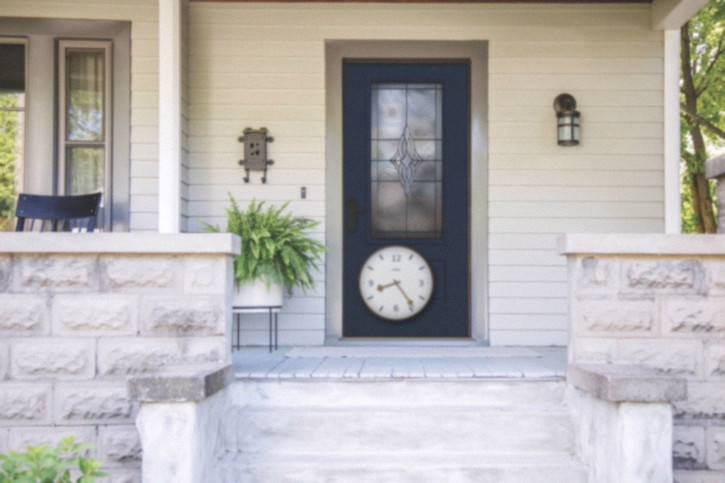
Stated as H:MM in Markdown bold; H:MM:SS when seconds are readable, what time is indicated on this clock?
**8:24**
